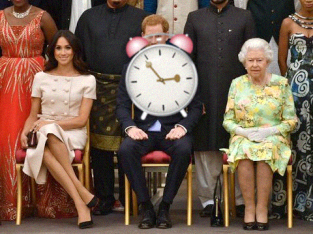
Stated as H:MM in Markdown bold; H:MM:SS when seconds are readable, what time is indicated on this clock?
**2:54**
